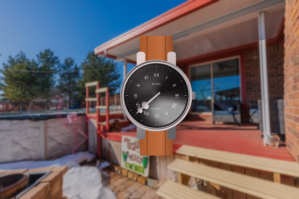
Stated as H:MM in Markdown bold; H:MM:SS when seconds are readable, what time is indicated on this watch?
**7:38**
